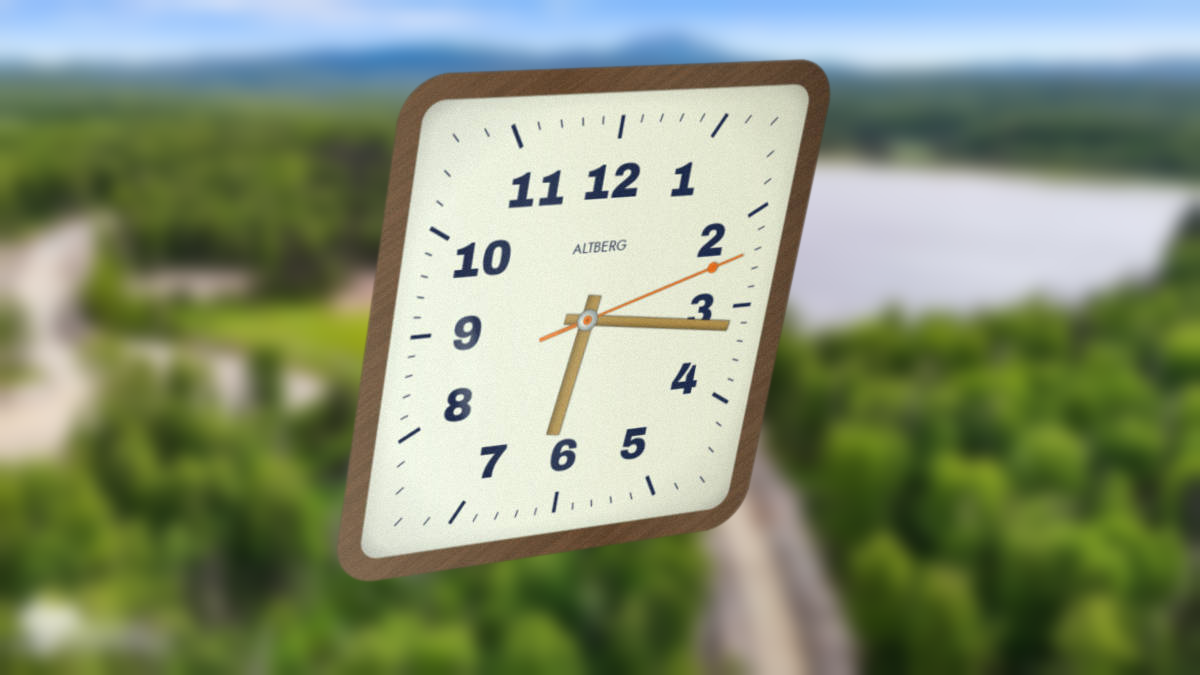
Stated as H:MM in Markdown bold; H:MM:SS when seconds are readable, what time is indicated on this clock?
**6:16:12**
